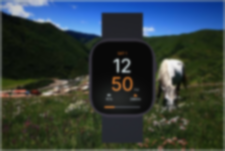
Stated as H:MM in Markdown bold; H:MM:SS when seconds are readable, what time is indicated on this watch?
**12:50**
